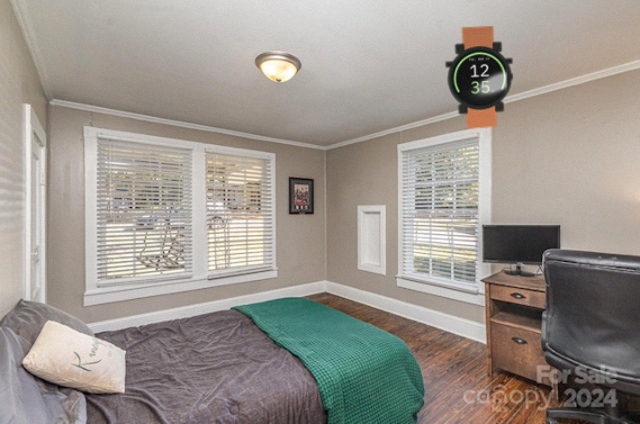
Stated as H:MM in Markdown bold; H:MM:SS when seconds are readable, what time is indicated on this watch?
**12:35**
